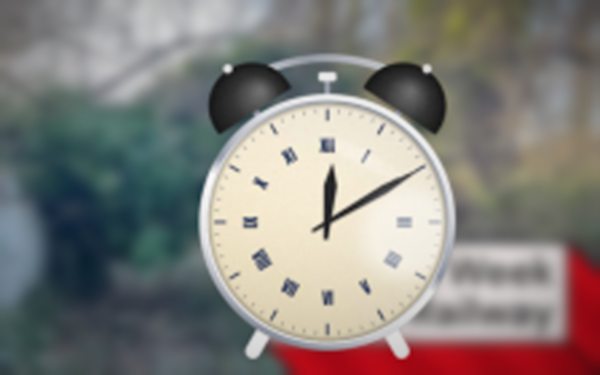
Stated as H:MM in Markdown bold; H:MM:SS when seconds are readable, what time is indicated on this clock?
**12:10**
